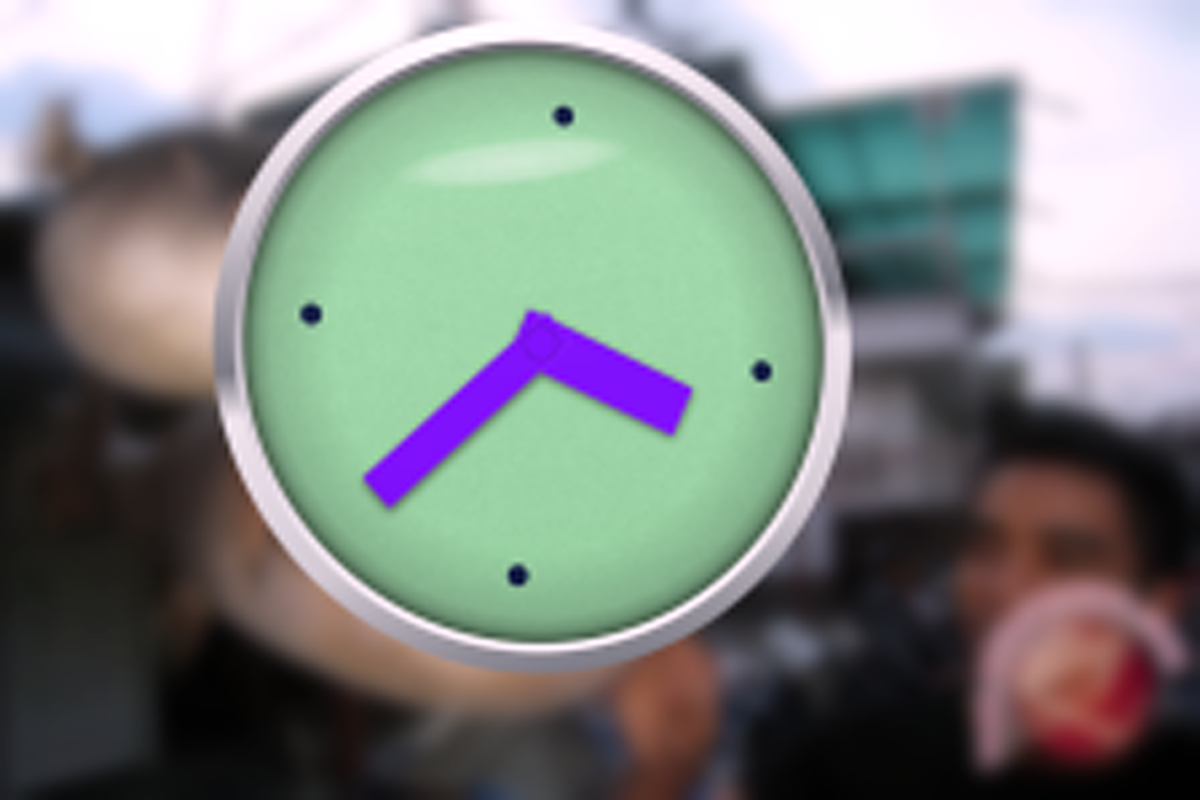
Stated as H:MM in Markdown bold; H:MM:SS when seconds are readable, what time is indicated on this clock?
**3:37**
